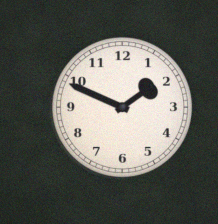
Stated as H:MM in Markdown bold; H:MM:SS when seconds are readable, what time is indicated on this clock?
**1:49**
